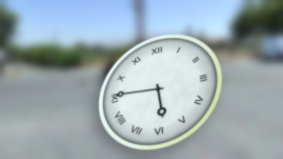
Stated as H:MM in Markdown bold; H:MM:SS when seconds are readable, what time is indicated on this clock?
**5:46**
